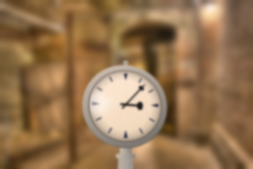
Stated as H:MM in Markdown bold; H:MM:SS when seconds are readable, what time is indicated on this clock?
**3:07**
